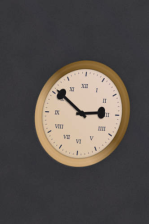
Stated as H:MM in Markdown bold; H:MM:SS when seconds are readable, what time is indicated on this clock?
**2:51**
